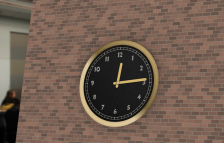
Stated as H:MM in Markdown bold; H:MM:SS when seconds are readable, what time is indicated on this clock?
**12:14**
